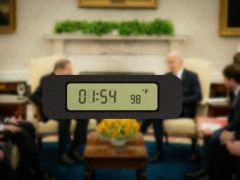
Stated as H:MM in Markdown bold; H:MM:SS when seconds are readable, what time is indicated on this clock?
**1:54**
